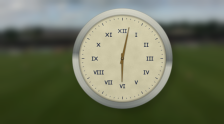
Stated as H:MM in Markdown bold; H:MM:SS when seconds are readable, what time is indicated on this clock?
**6:02**
